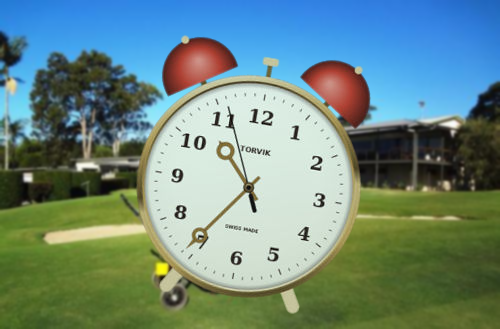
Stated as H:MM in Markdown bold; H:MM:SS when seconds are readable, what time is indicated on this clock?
**10:35:56**
